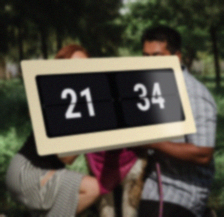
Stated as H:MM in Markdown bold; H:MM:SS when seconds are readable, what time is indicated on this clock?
**21:34**
